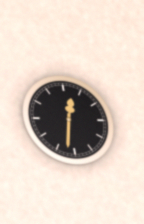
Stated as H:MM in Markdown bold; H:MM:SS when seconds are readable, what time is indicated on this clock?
**12:32**
